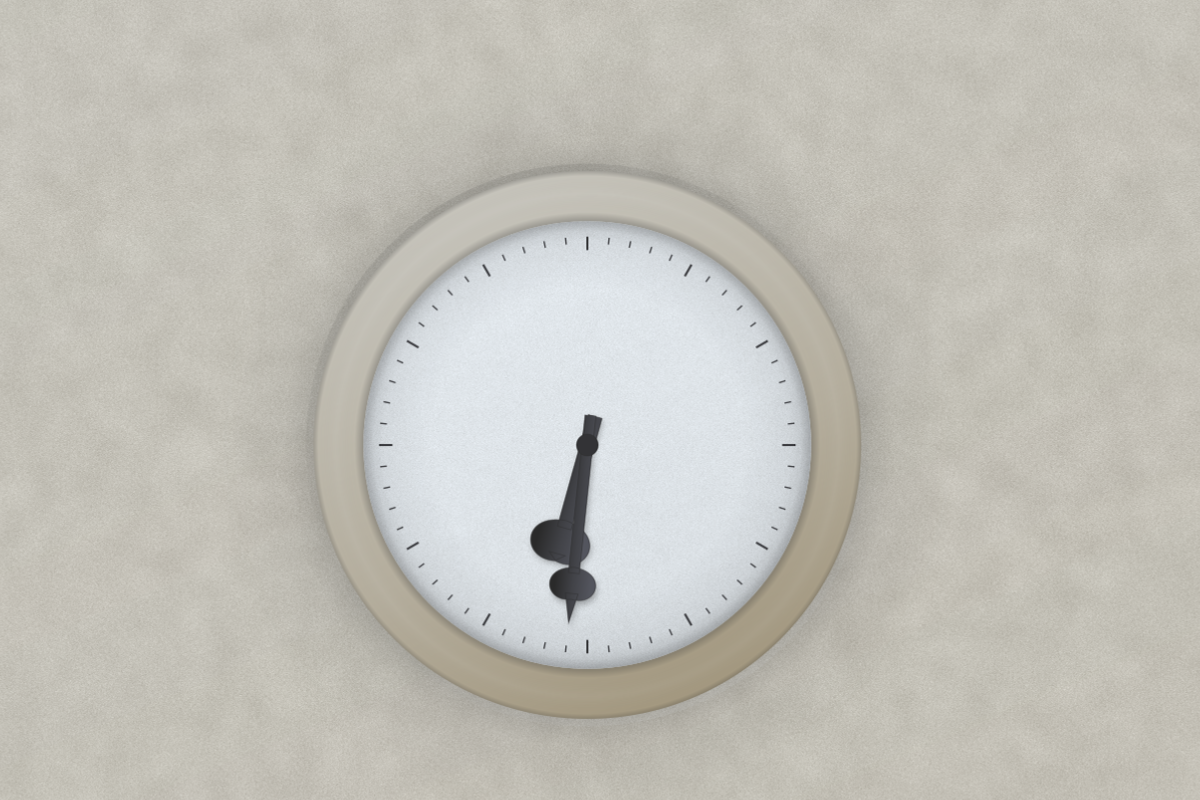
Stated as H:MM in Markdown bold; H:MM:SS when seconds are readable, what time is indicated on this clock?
**6:31**
